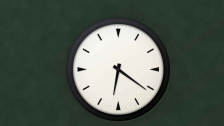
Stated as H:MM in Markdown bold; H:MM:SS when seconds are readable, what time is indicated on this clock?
**6:21**
